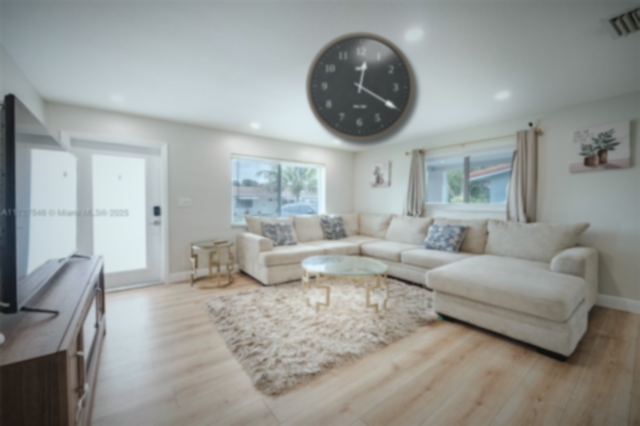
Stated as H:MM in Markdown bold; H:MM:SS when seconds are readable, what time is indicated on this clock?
**12:20**
